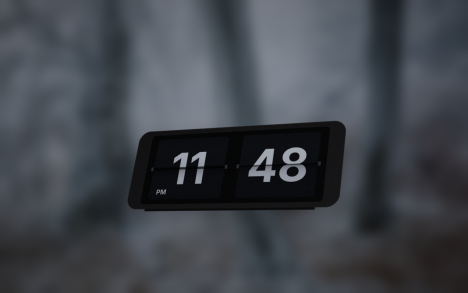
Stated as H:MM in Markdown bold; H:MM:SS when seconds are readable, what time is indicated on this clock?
**11:48**
